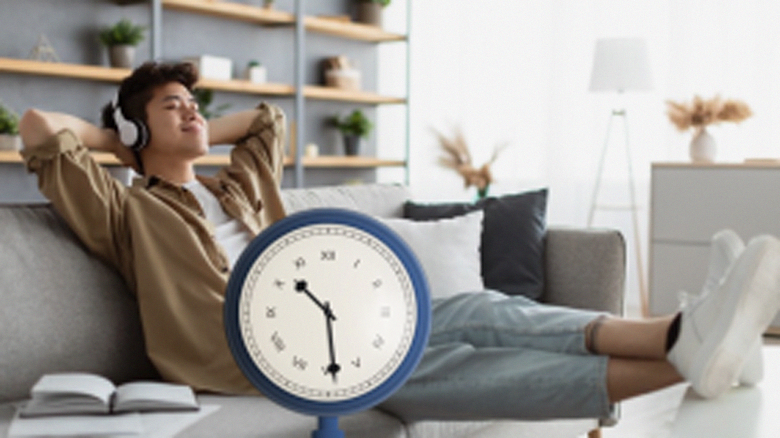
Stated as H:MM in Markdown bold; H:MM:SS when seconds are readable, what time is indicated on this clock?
**10:29**
